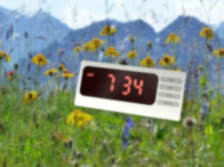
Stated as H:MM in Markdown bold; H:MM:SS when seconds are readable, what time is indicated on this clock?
**7:34**
